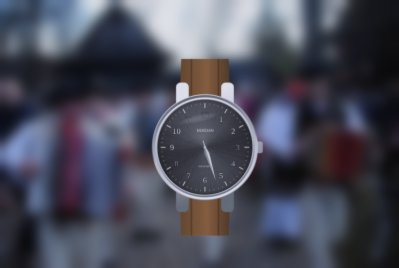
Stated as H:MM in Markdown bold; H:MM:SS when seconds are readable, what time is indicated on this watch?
**5:27**
